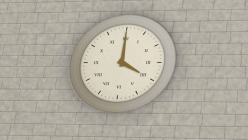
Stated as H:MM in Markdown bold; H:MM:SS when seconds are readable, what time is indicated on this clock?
**4:00**
